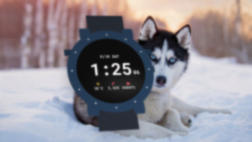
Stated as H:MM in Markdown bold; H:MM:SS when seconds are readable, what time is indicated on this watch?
**1:25**
